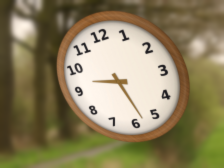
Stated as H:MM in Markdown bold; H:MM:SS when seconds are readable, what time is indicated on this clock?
**9:28**
